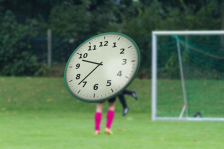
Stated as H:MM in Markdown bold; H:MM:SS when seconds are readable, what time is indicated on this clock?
**9:37**
